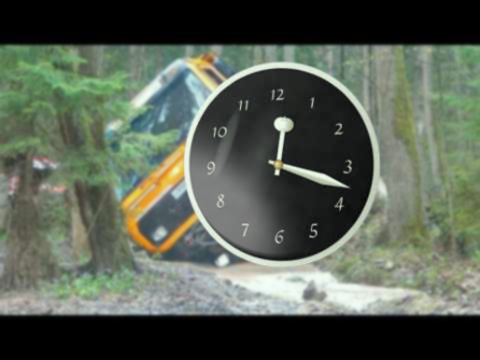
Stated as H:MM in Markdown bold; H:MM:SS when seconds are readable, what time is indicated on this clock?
**12:18**
